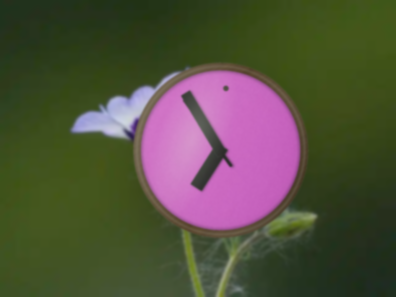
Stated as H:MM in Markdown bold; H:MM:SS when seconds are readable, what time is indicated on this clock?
**6:53:53**
